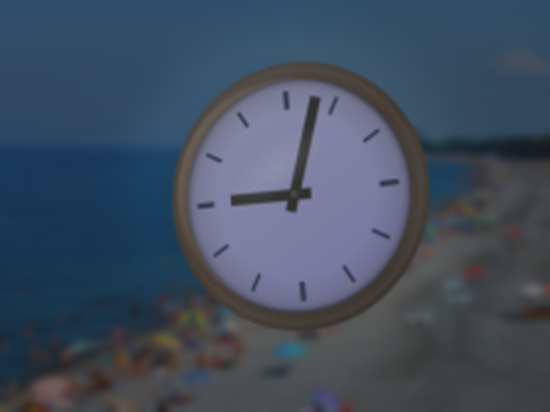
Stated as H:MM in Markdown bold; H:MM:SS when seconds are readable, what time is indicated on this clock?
**9:03**
